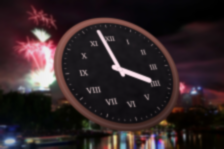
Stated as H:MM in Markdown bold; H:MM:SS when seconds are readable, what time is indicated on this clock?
**3:58**
